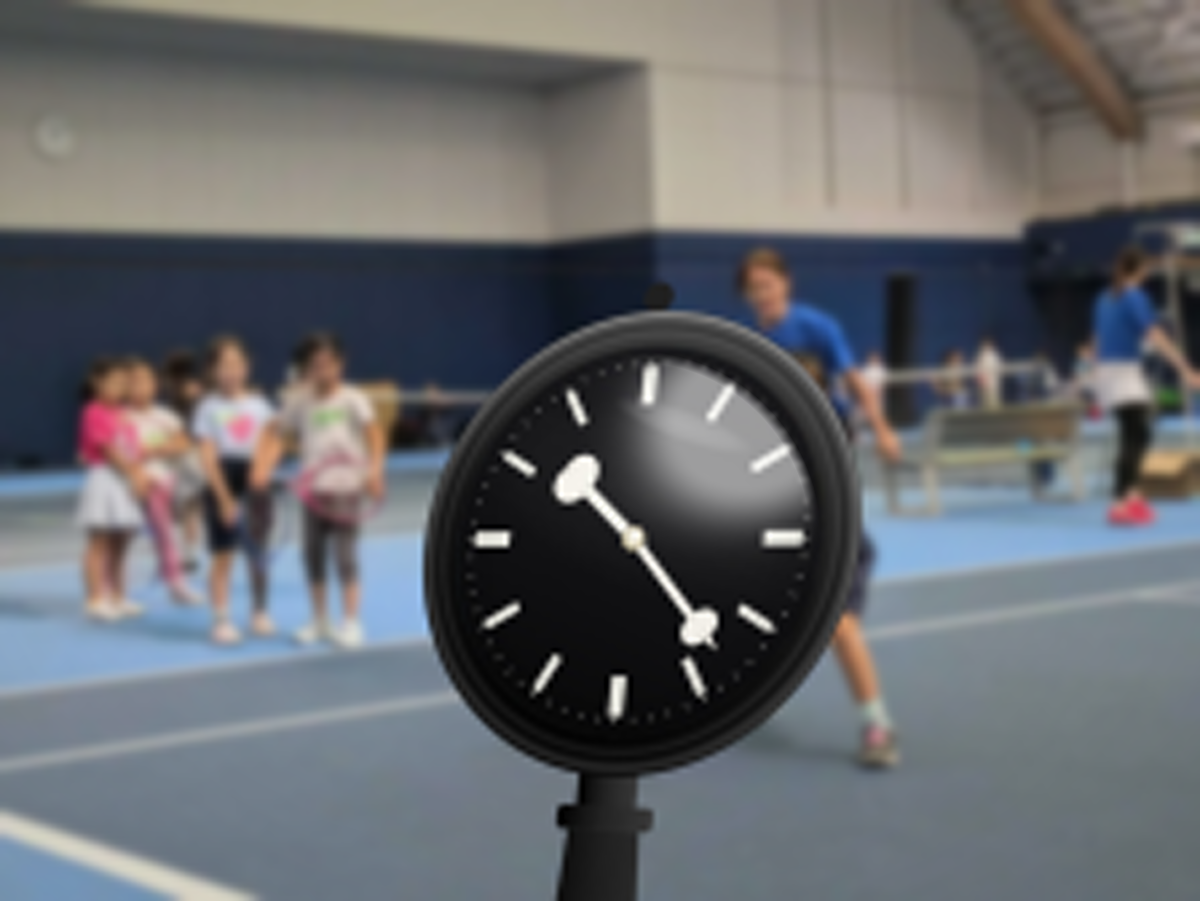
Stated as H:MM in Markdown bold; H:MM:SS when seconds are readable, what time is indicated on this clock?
**10:23**
